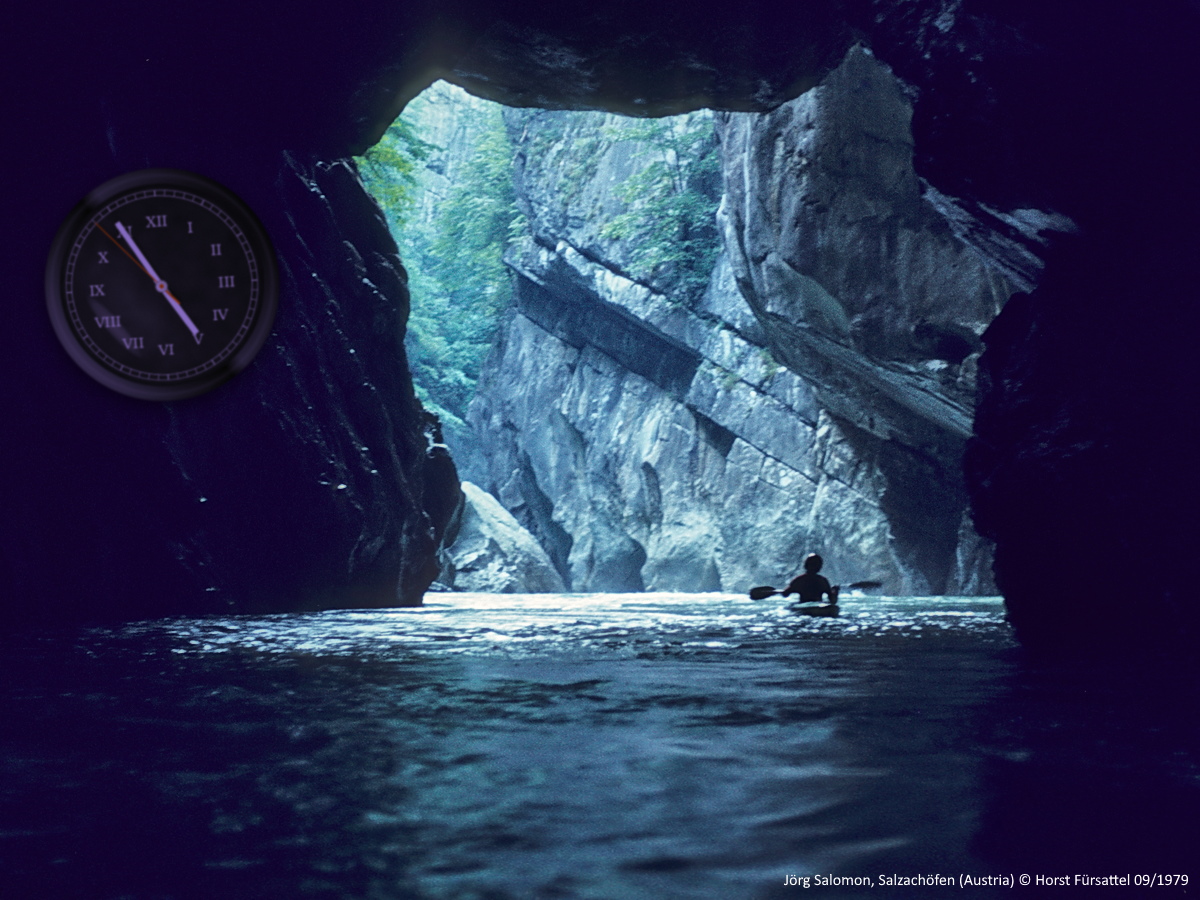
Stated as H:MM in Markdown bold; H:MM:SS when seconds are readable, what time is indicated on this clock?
**4:54:53**
